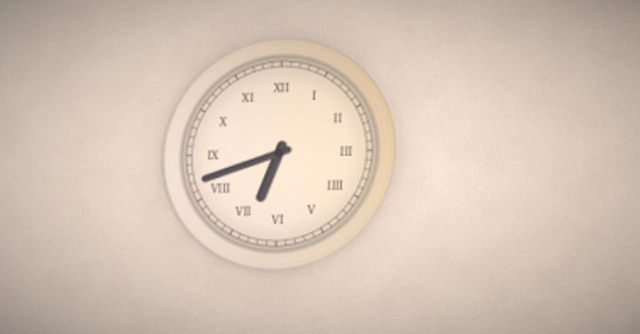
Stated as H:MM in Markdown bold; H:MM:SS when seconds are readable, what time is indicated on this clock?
**6:42**
